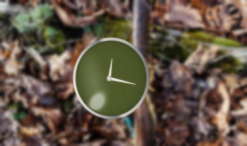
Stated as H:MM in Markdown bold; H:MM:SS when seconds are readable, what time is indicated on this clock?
**12:17**
